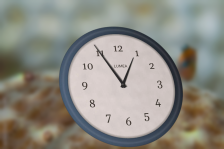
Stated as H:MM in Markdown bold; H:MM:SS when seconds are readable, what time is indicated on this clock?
**12:55**
